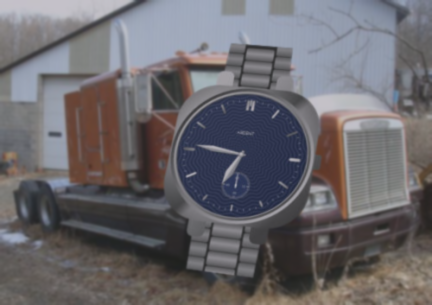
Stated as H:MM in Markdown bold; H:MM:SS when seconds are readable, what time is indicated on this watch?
**6:46**
